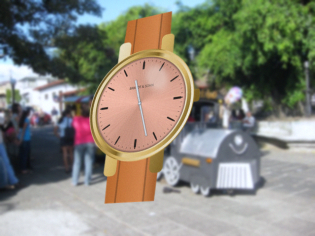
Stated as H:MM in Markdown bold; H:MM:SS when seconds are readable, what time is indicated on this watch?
**11:27**
